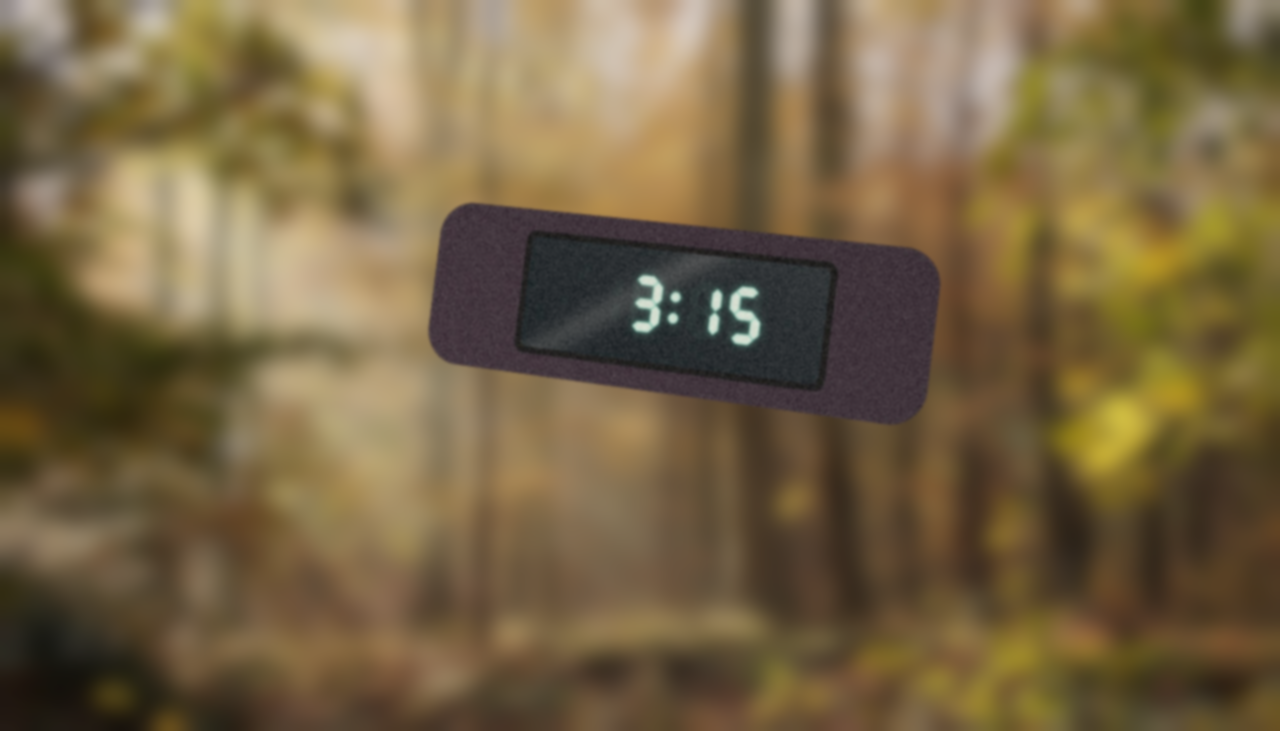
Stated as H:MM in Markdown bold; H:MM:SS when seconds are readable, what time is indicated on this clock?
**3:15**
